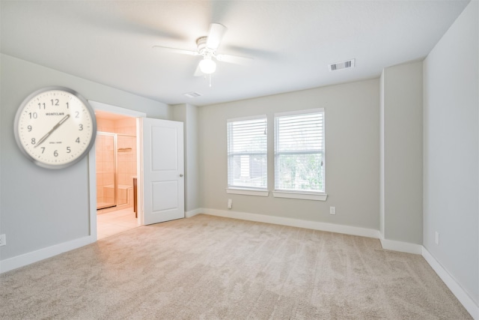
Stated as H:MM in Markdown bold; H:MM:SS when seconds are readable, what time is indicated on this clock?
**1:38**
